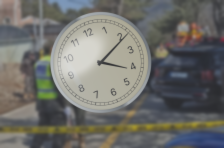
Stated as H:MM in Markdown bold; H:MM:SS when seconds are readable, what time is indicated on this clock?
**4:11**
